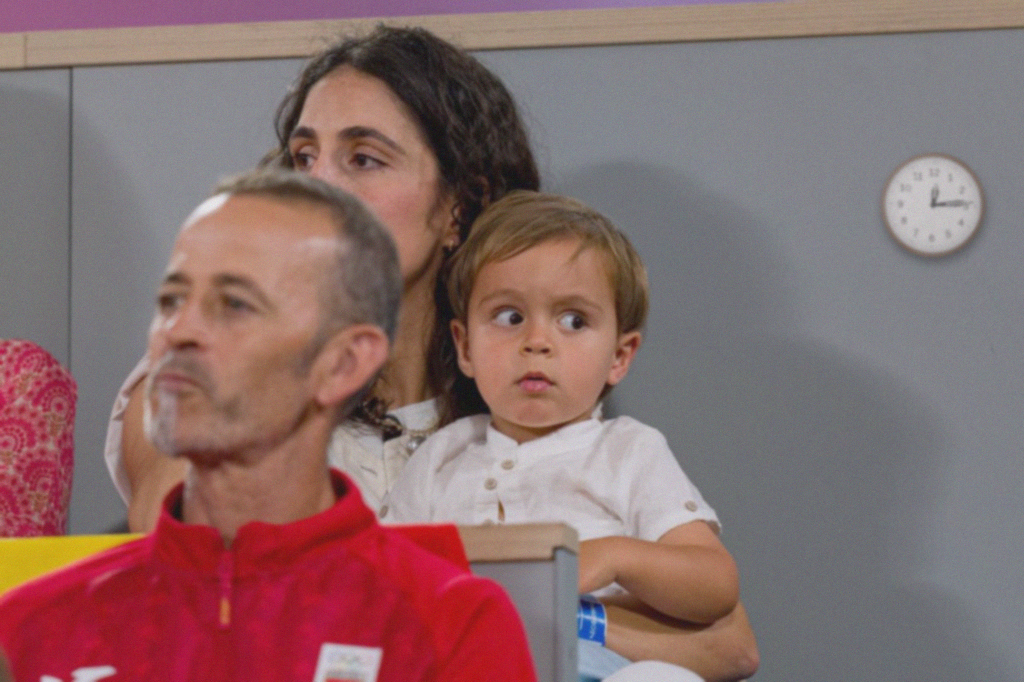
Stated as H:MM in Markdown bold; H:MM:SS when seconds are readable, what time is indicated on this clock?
**12:14**
